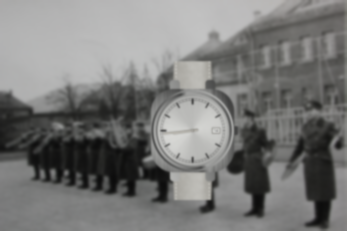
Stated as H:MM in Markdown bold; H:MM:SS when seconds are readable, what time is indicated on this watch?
**8:44**
